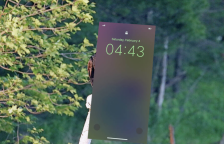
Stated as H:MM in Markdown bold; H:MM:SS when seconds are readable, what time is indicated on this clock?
**4:43**
